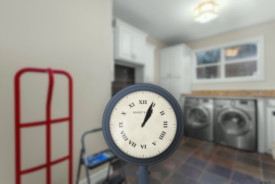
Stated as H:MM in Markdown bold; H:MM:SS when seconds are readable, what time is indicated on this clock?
**1:04**
